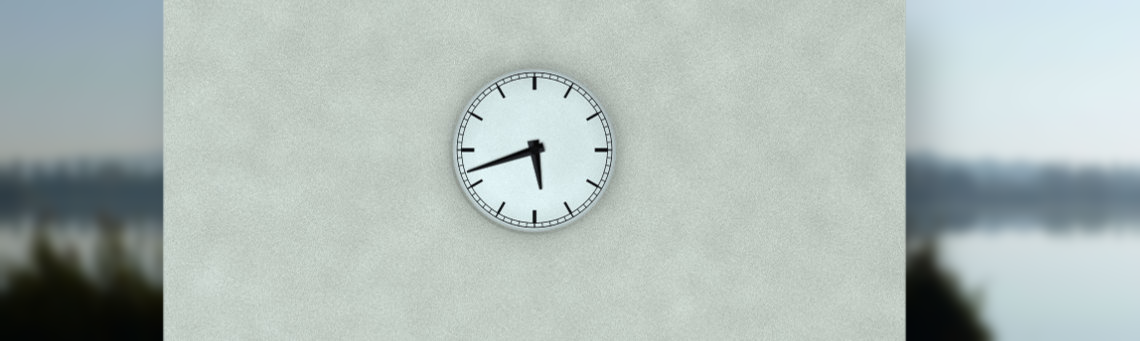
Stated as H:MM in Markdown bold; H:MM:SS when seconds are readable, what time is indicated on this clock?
**5:42**
